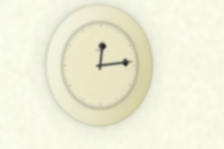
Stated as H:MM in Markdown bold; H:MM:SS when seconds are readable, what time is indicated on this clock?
**12:14**
